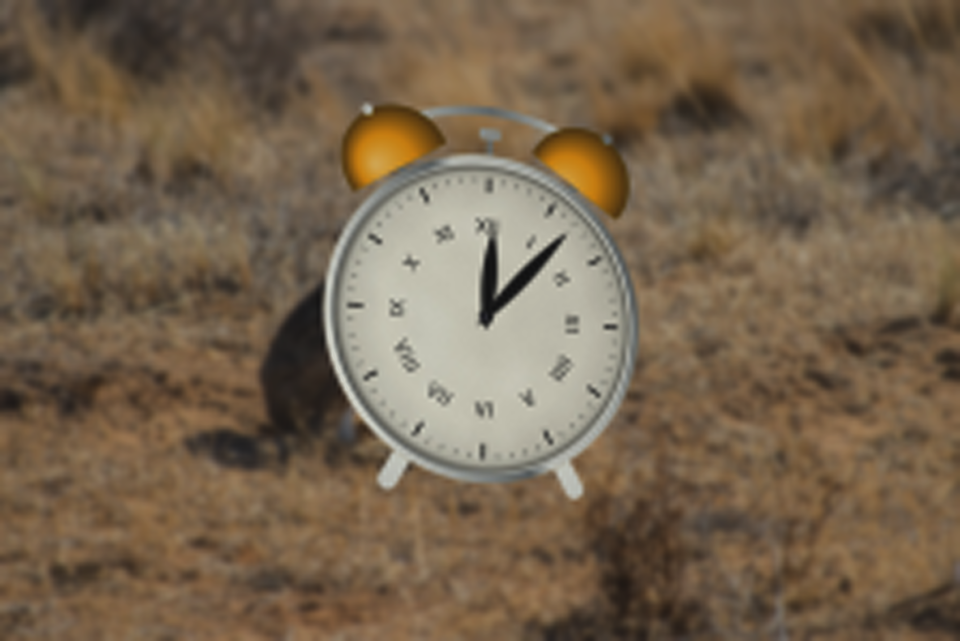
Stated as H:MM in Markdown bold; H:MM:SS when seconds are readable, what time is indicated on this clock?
**12:07**
